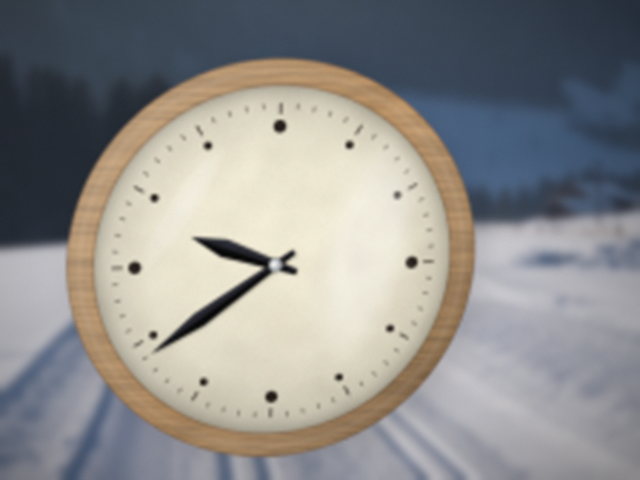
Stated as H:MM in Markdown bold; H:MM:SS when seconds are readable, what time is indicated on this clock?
**9:39**
